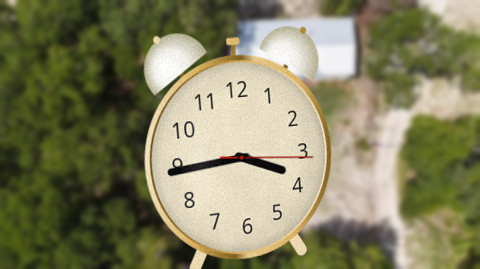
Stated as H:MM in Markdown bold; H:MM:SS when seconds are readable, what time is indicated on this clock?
**3:44:16**
